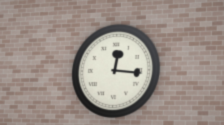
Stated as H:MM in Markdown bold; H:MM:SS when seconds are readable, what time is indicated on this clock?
**12:16**
